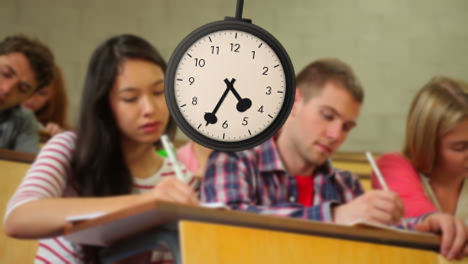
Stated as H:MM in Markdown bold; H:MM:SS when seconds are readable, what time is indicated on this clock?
**4:34**
